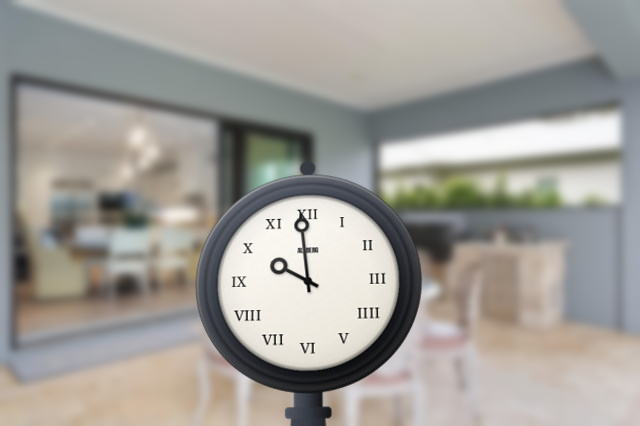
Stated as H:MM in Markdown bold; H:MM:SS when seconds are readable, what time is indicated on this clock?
**9:59**
